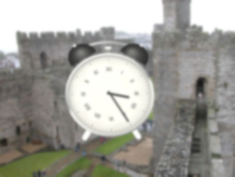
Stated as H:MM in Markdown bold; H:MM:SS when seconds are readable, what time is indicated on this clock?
**3:25**
